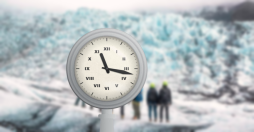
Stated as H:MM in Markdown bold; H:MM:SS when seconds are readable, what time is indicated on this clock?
**11:17**
